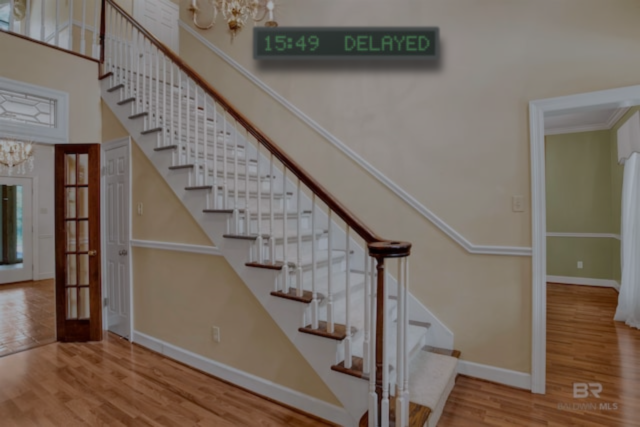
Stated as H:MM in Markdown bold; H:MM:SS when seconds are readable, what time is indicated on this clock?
**15:49**
